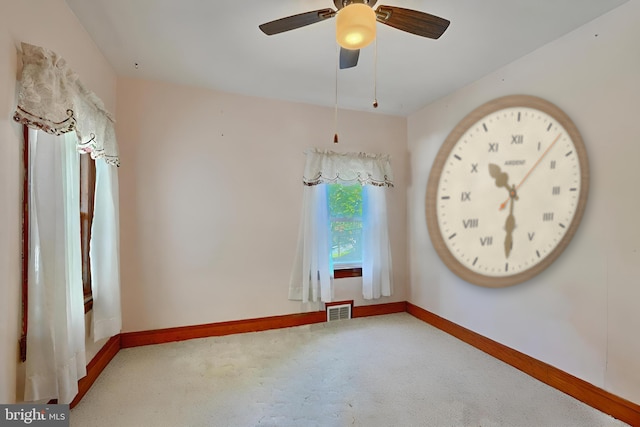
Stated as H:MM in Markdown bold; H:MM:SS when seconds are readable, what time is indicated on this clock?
**10:30:07**
